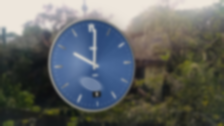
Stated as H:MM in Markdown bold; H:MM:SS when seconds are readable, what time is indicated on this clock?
**10:01**
